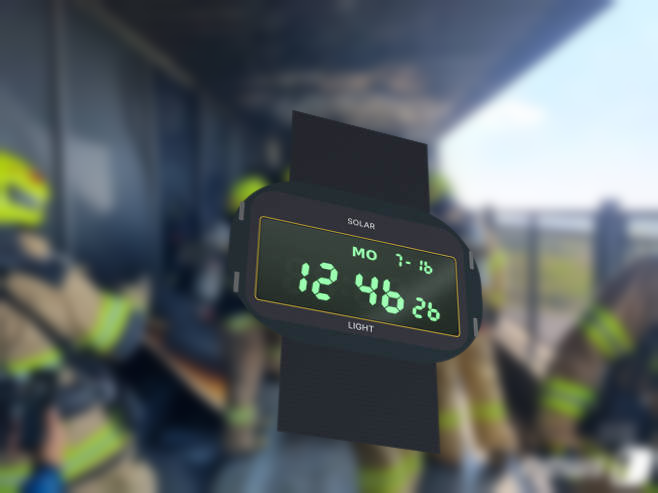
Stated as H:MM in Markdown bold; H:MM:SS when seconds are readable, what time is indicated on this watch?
**12:46:26**
